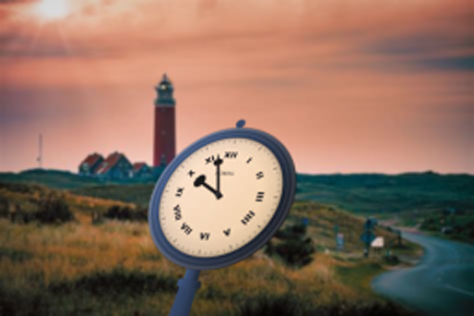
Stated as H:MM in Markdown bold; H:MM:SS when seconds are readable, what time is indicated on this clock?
**9:57**
